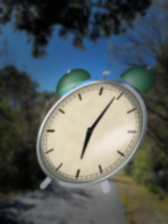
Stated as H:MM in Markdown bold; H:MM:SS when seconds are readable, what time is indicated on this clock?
**6:04**
